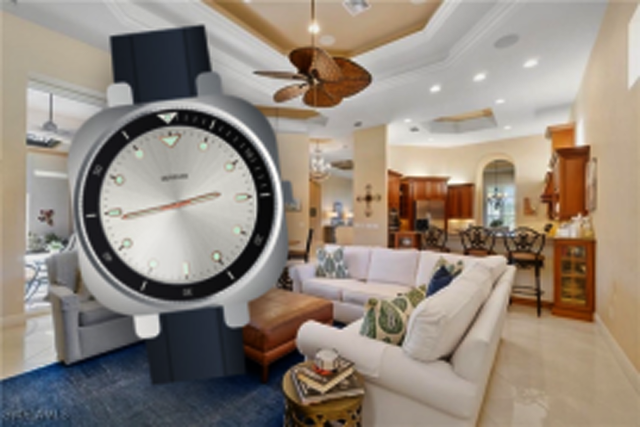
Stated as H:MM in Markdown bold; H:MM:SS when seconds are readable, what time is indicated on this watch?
**2:44**
